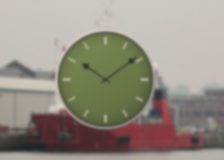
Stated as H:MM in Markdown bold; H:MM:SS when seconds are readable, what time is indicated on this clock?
**10:09**
